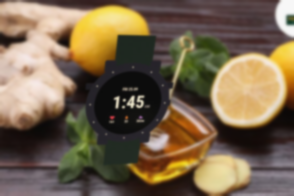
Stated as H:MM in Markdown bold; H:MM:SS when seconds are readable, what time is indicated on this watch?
**1:45**
